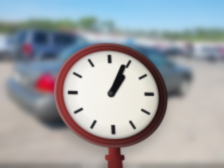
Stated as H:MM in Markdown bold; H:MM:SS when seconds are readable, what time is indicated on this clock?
**1:04**
